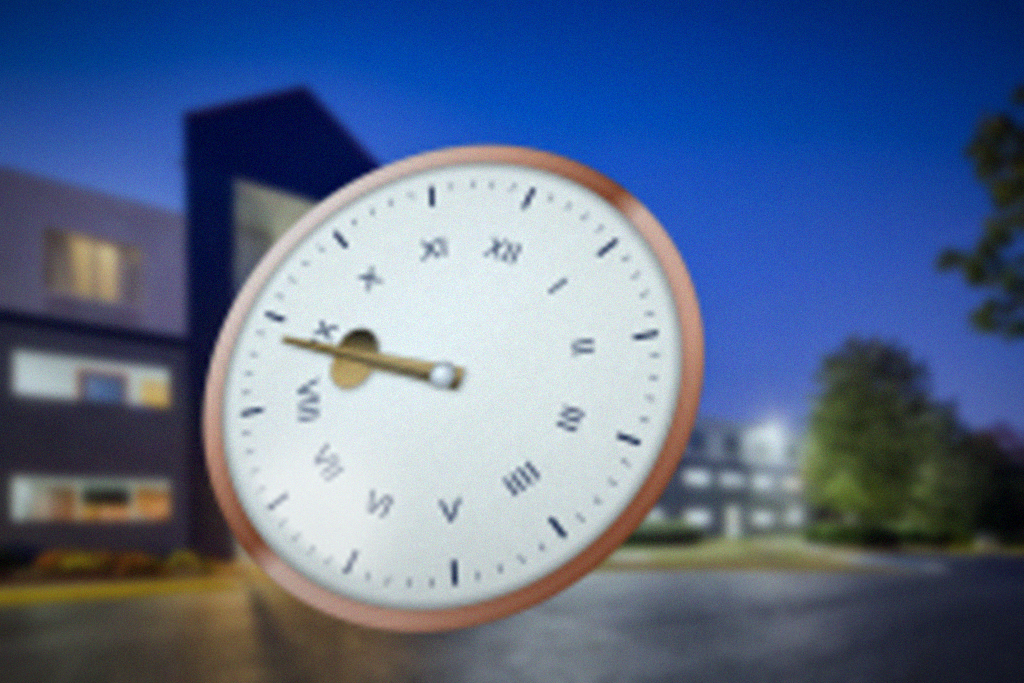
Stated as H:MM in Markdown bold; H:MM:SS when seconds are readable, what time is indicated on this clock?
**8:44**
